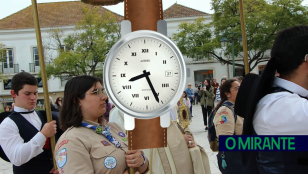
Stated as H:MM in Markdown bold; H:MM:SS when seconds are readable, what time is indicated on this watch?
**8:26**
